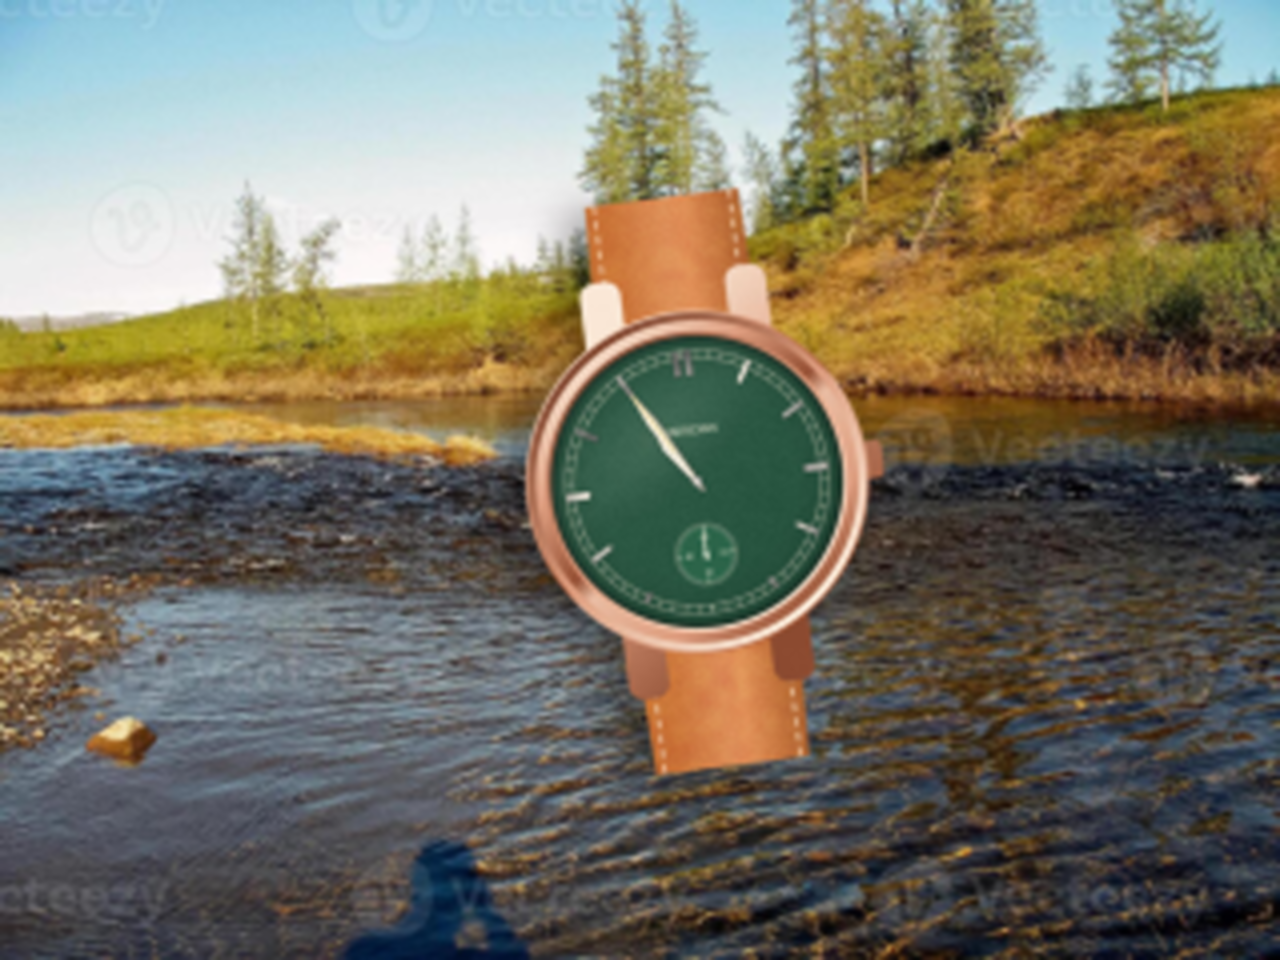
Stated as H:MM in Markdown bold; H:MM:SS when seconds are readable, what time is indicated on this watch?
**10:55**
